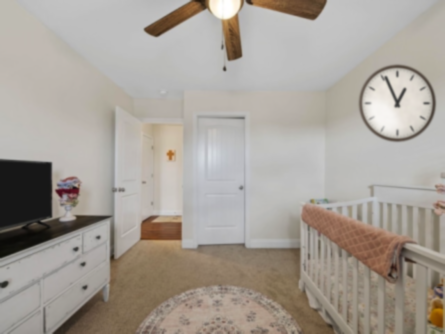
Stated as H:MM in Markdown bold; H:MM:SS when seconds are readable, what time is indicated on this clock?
**12:56**
